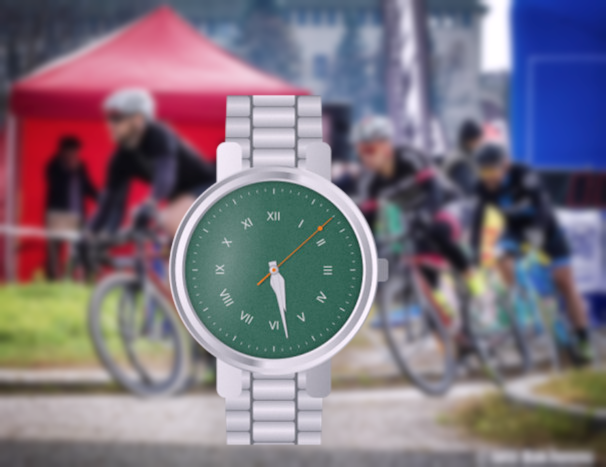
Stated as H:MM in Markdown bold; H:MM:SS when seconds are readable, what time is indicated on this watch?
**5:28:08**
